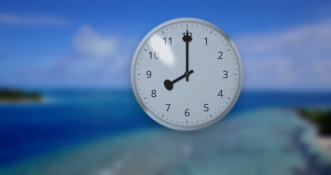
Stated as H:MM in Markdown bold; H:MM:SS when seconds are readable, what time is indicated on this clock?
**8:00**
